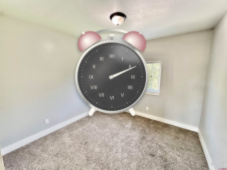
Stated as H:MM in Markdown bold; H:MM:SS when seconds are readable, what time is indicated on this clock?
**2:11**
